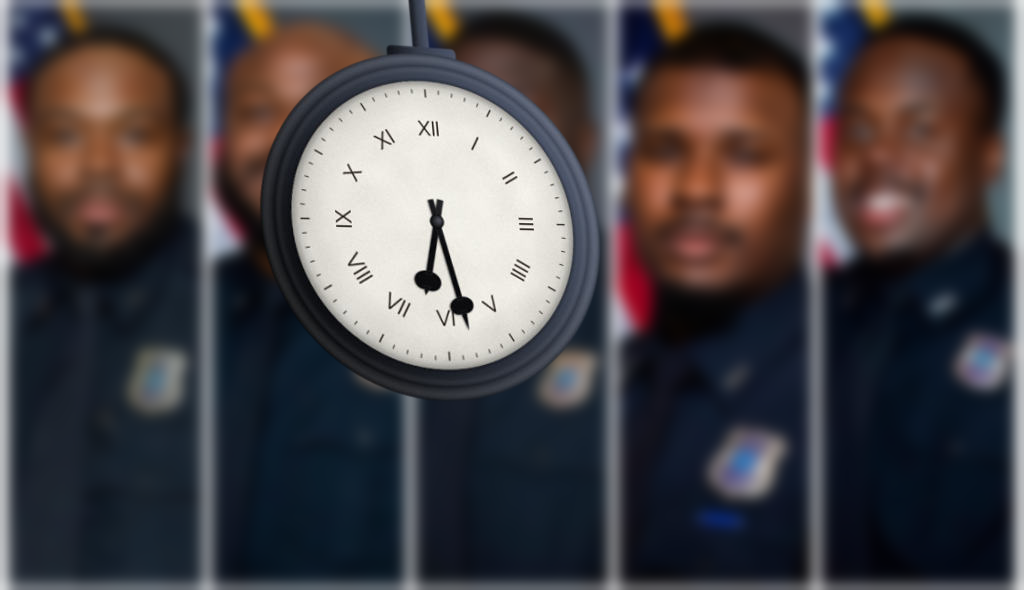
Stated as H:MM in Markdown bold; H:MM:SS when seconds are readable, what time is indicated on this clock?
**6:28**
